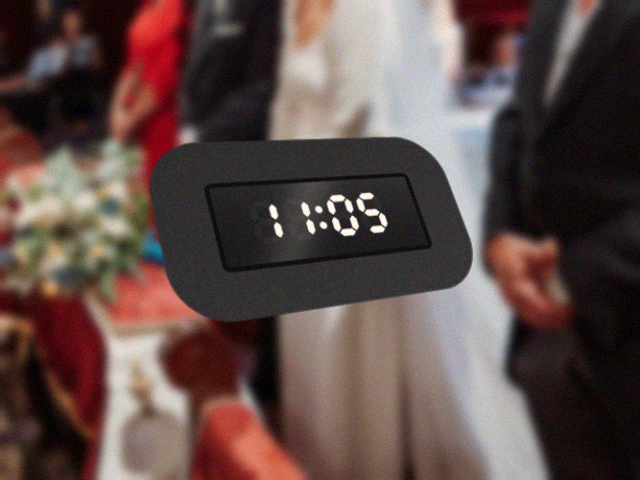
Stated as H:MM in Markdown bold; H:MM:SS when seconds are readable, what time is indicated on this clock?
**11:05**
